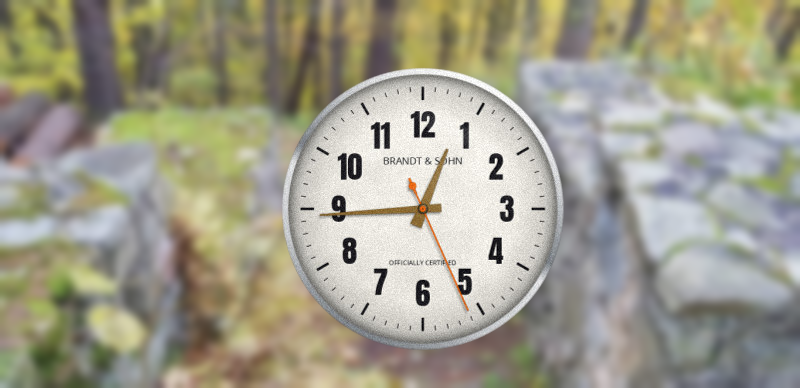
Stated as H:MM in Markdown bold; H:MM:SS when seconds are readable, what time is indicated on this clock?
**12:44:26**
